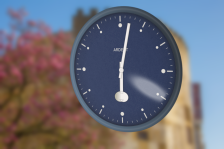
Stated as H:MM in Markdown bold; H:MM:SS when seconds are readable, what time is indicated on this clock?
**6:02**
